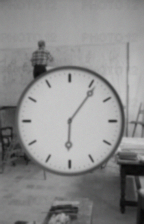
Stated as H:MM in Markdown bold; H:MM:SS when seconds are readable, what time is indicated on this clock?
**6:06**
